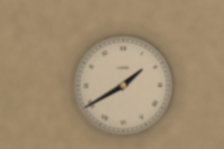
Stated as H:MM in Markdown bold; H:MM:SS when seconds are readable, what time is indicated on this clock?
**1:40**
